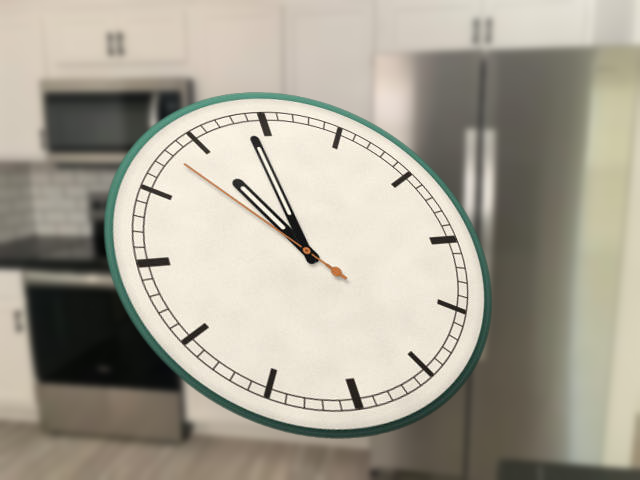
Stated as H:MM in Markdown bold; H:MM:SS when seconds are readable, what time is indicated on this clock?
**10:58:53**
